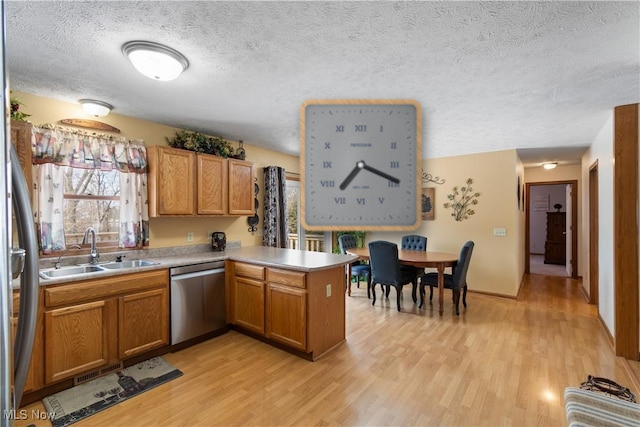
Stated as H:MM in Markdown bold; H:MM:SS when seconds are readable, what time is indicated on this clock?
**7:19**
